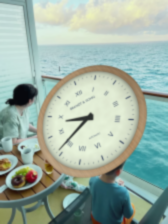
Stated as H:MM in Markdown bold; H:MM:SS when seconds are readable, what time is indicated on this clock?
**9:41**
